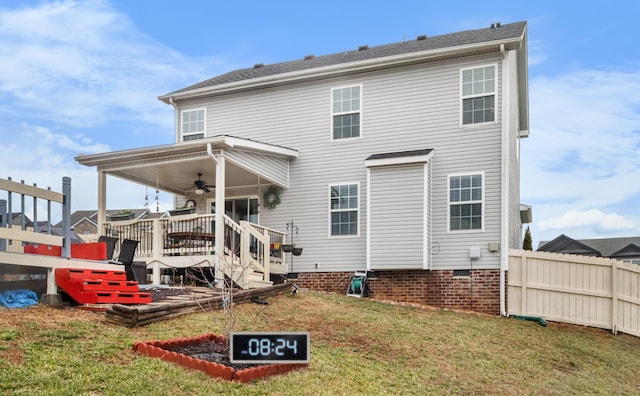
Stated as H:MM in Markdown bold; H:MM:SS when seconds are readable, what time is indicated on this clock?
**8:24**
